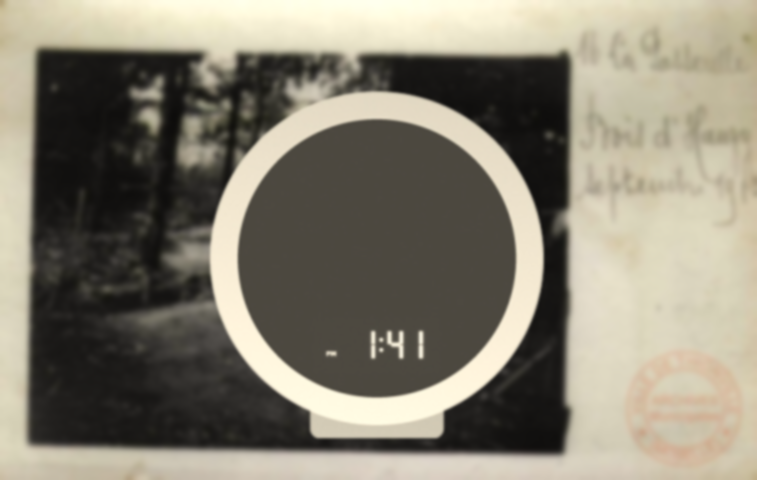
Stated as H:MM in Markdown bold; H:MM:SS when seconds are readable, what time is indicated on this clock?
**1:41**
